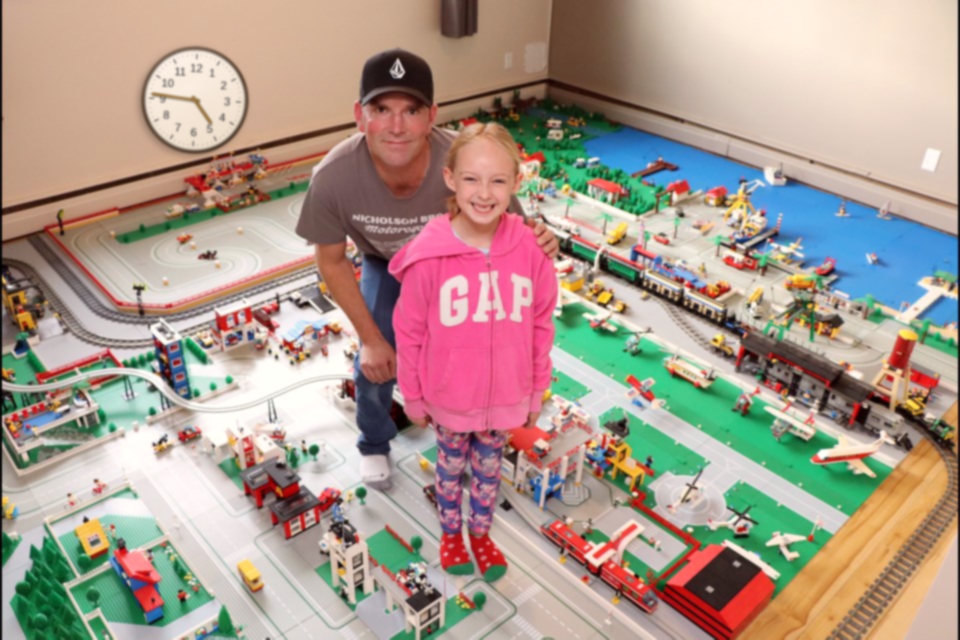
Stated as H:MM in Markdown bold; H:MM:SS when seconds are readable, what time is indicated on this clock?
**4:46**
